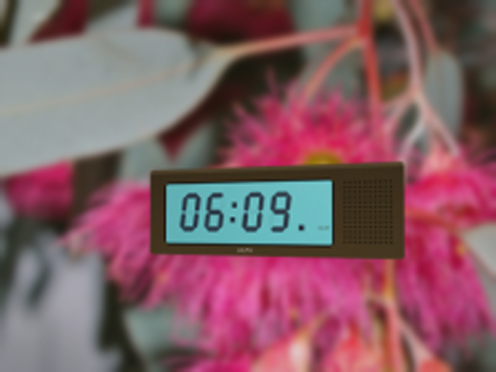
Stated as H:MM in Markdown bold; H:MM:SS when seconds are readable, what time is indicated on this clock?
**6:09**
